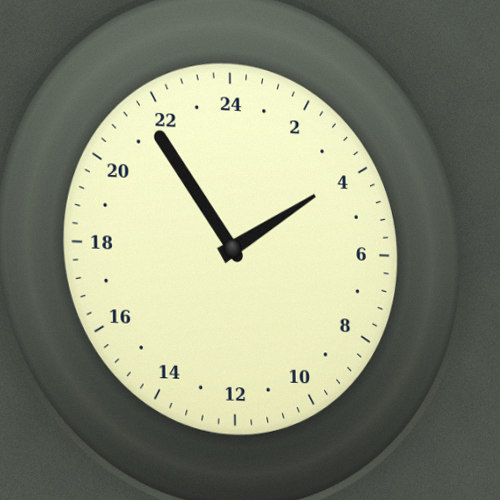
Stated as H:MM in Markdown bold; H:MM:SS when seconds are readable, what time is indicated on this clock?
**3:54**
